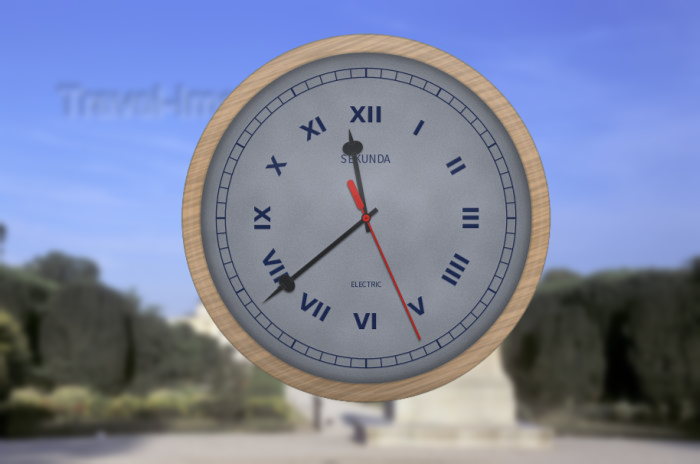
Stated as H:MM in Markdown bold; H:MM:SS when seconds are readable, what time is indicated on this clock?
**11:38:26**
